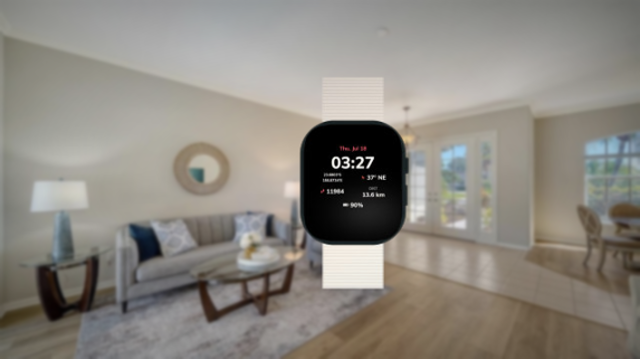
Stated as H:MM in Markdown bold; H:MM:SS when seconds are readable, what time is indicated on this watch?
**3:27**
